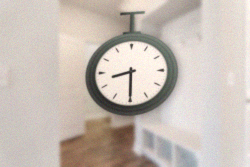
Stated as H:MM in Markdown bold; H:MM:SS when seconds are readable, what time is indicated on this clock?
**8:30**
